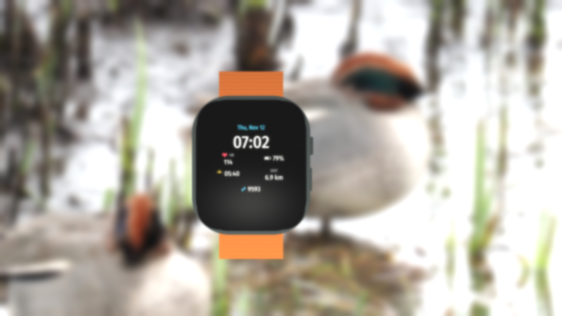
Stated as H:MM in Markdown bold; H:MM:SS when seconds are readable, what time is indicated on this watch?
**7:02**
